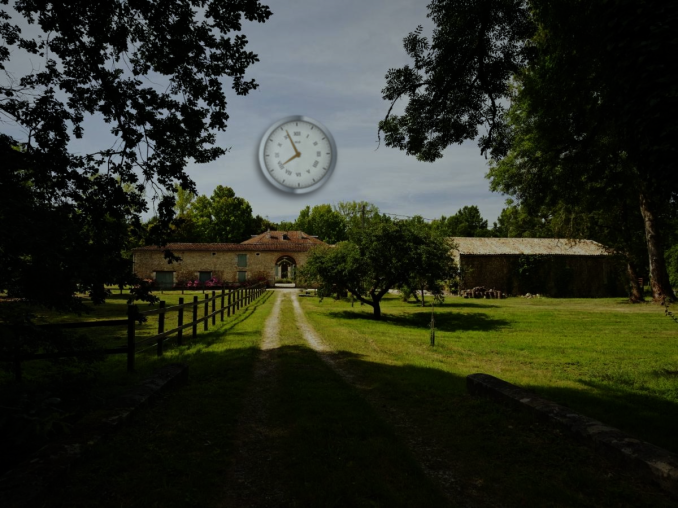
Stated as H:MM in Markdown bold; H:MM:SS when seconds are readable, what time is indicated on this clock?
**7:56**
